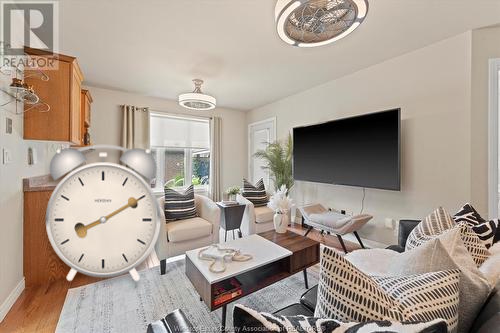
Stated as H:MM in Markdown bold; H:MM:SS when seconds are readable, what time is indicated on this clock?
**8:10**
